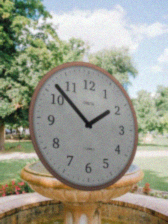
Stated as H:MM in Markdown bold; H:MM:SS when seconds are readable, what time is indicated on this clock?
**1:52**
